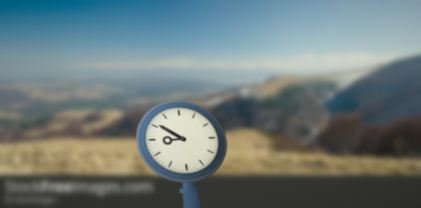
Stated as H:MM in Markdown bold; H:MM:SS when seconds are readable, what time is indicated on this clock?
**8:51**
